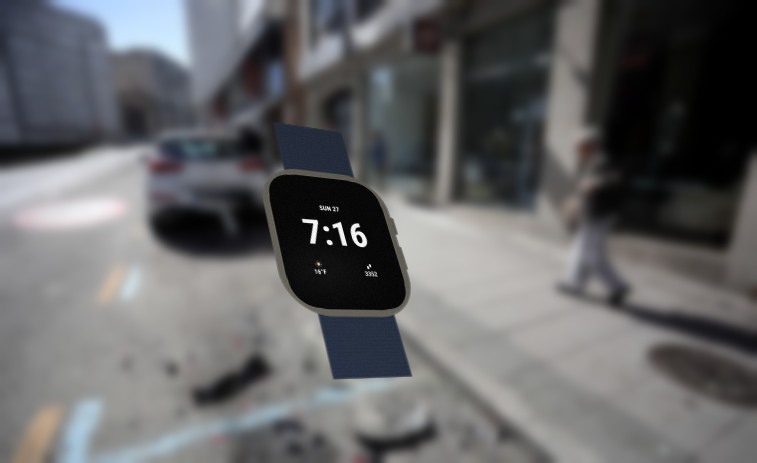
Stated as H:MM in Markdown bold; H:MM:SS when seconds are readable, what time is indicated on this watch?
**7:16**
